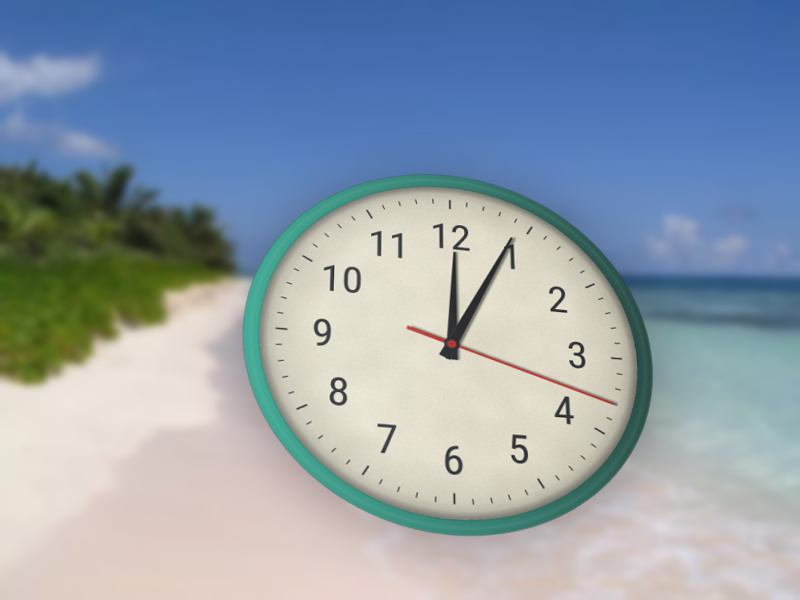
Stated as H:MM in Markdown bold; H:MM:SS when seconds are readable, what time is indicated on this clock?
**12:04:18**
